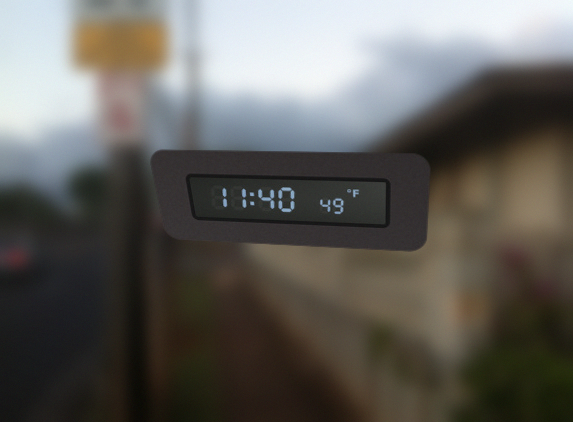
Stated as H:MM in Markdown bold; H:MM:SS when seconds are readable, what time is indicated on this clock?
**11:40**
